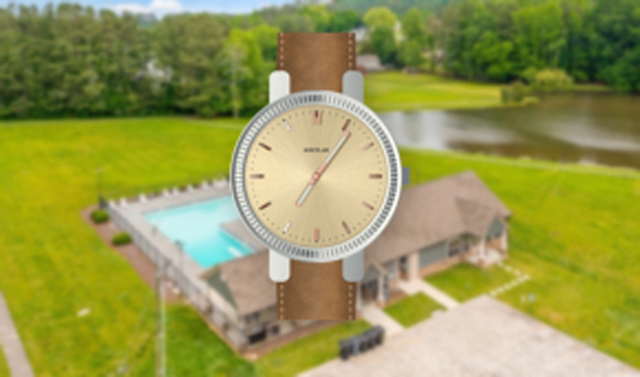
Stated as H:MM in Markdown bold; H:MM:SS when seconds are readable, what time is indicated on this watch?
**7:06**
